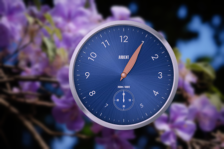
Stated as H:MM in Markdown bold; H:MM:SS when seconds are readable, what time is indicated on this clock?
**1:05**
